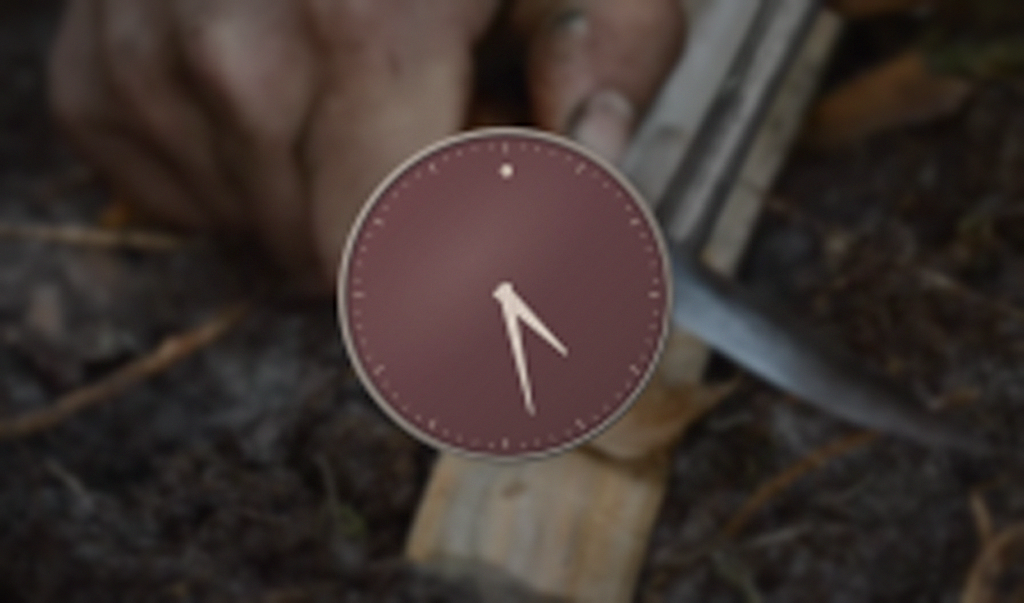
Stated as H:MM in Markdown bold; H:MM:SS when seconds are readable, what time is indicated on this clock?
**4:28**
